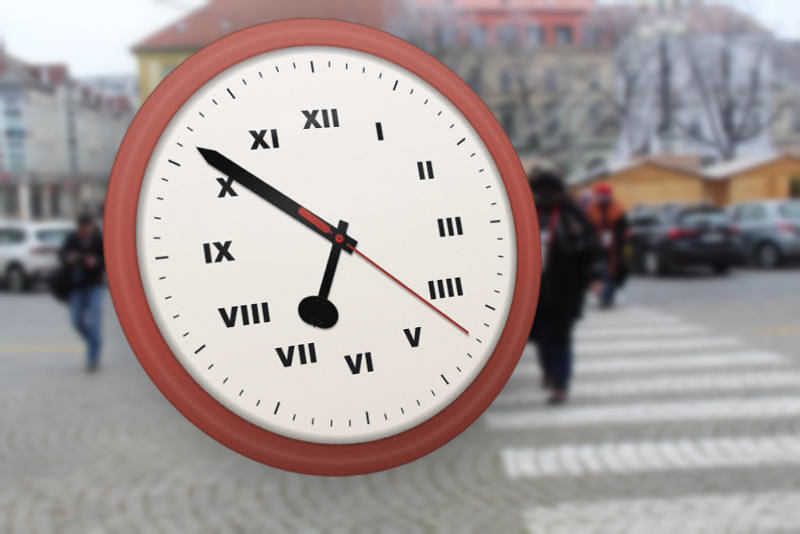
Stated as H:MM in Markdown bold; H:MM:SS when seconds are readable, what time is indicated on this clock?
**6:51:22**
